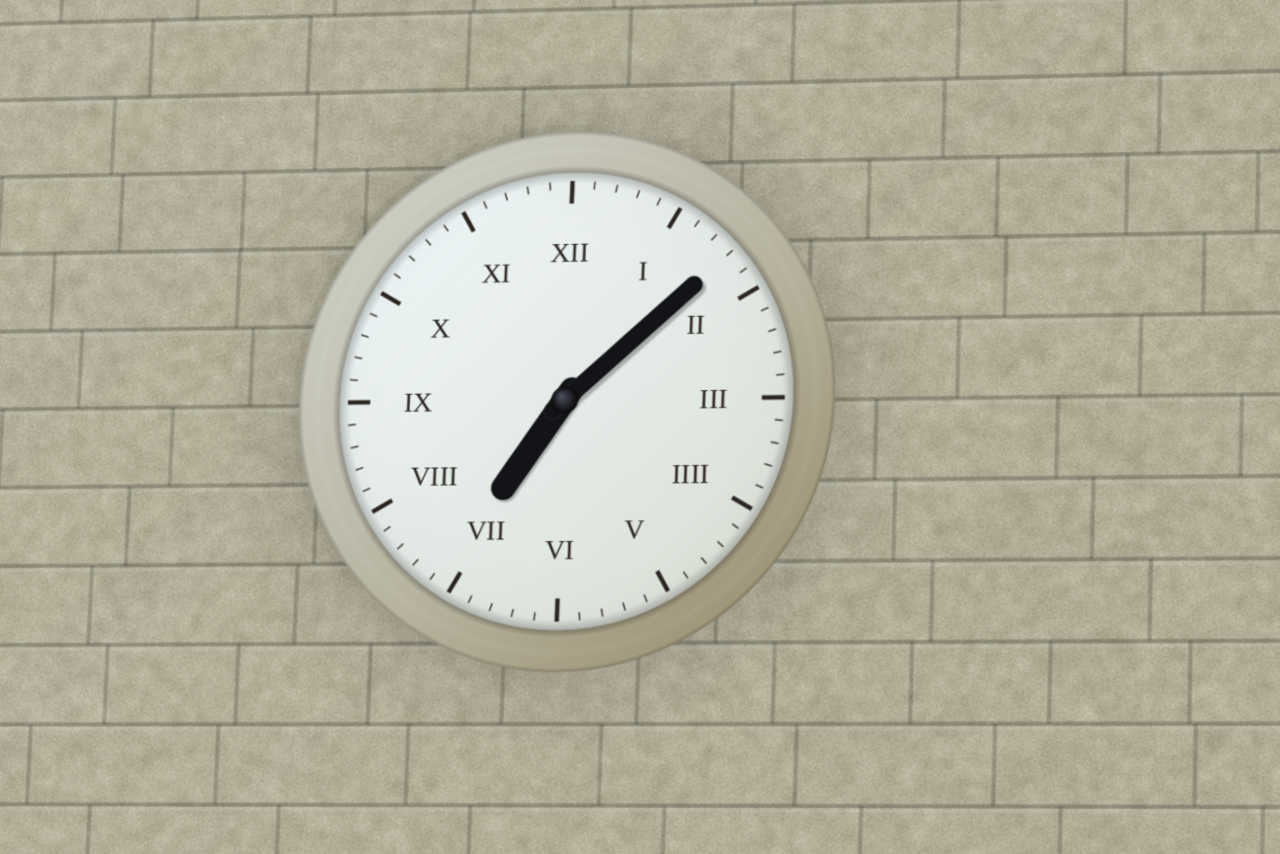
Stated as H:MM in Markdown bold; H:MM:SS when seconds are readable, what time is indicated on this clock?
**7:08**
